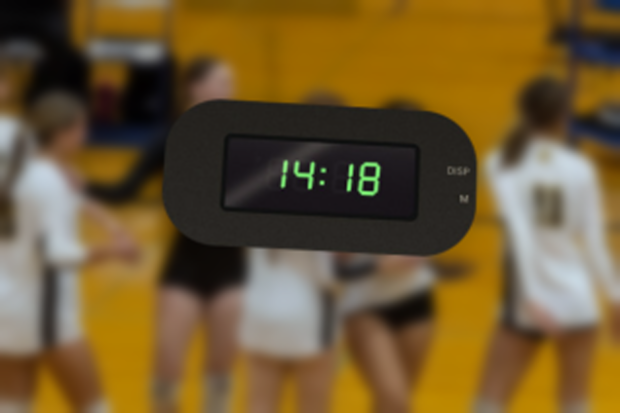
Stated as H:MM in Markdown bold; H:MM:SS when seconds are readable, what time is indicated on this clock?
**14:18**
